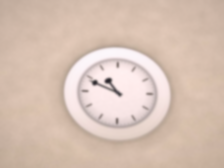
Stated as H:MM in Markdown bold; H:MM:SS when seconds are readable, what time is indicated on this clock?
**10:49**
